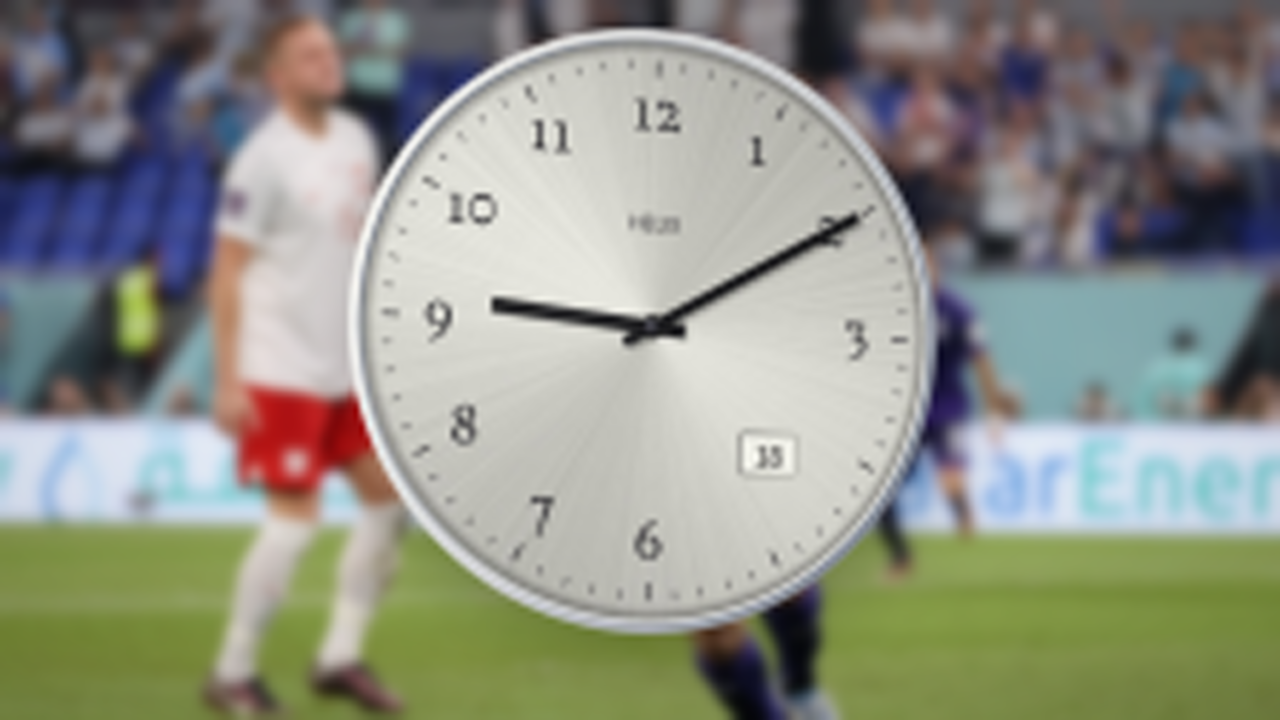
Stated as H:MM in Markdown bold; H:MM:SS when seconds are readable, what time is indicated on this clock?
**9:10**
